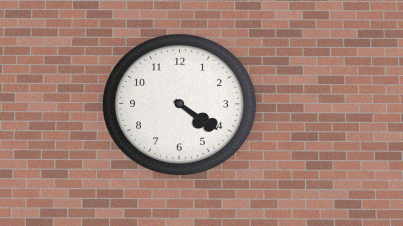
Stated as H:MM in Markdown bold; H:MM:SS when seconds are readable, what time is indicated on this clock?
**4:21**
